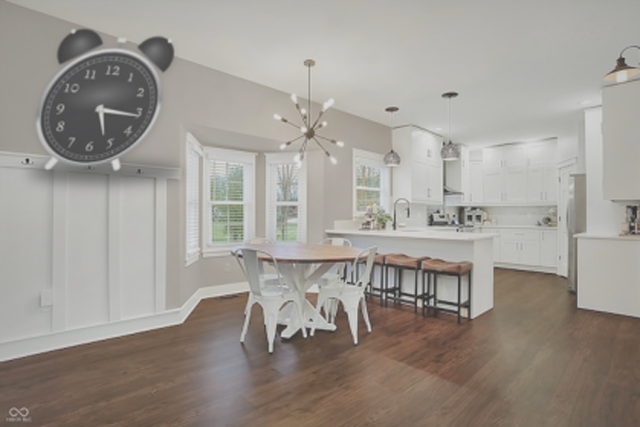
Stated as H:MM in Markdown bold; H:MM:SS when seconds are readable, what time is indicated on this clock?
**5:16**
